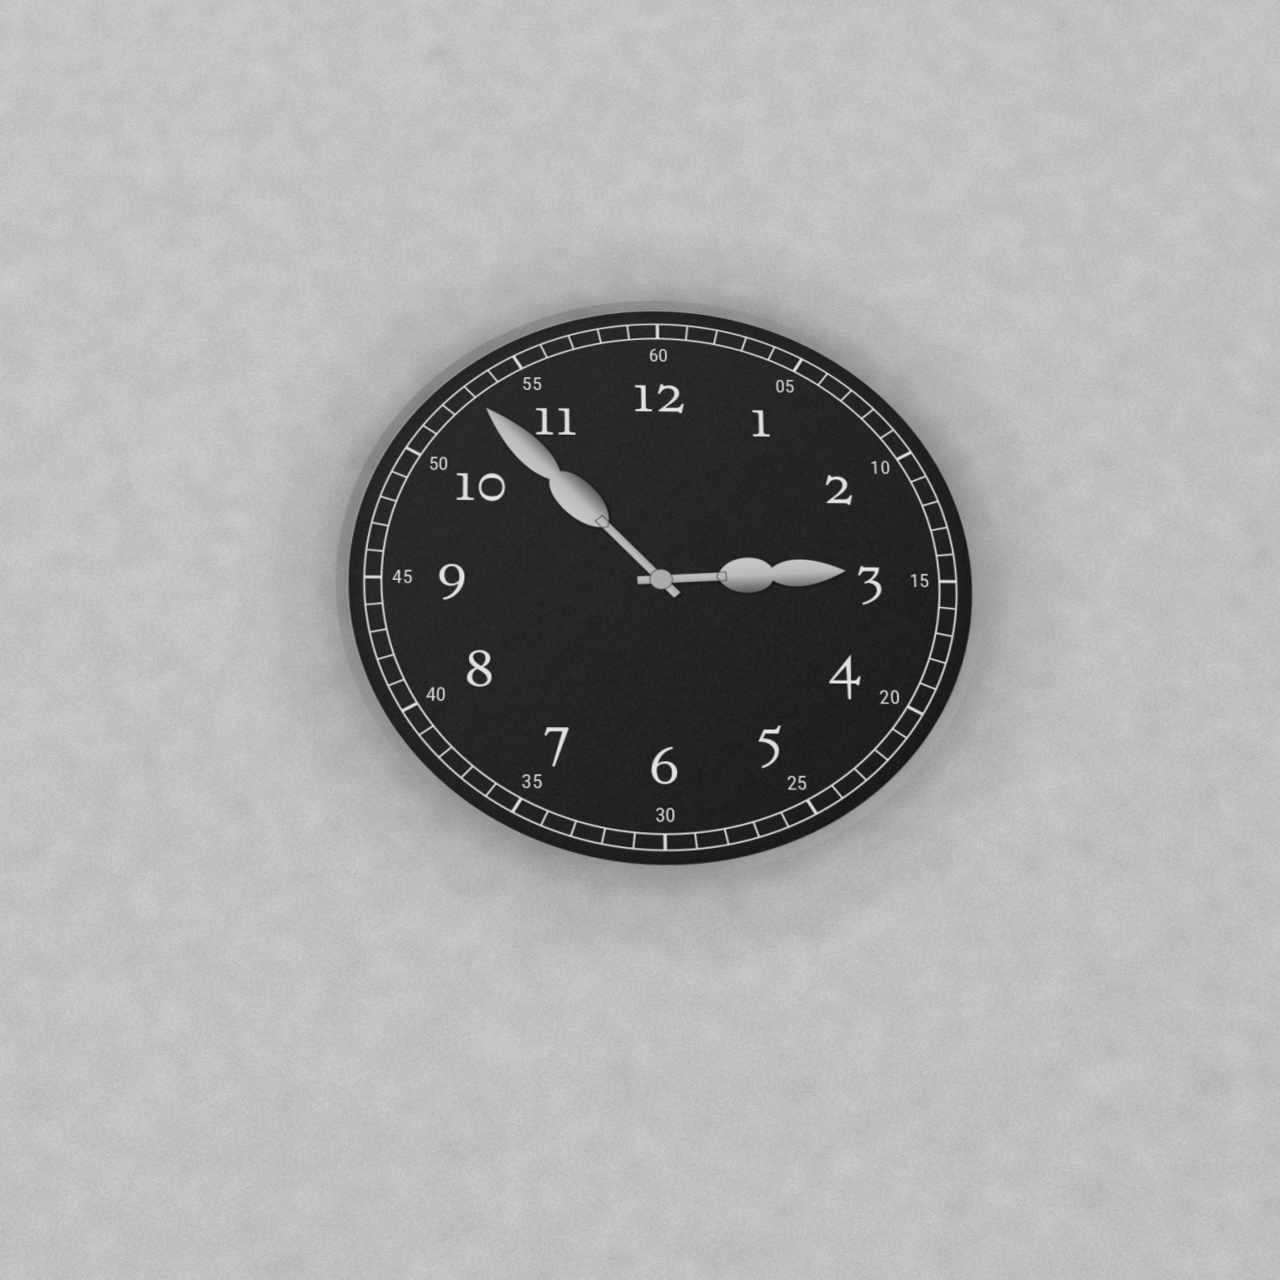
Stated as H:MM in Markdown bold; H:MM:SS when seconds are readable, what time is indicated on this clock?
**2:53**
